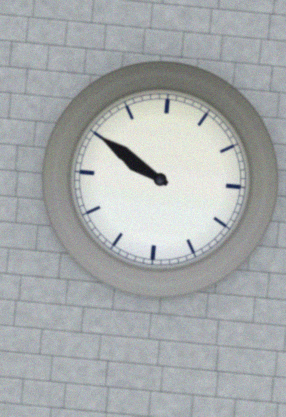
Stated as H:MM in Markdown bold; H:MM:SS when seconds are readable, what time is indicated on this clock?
**9:50**
